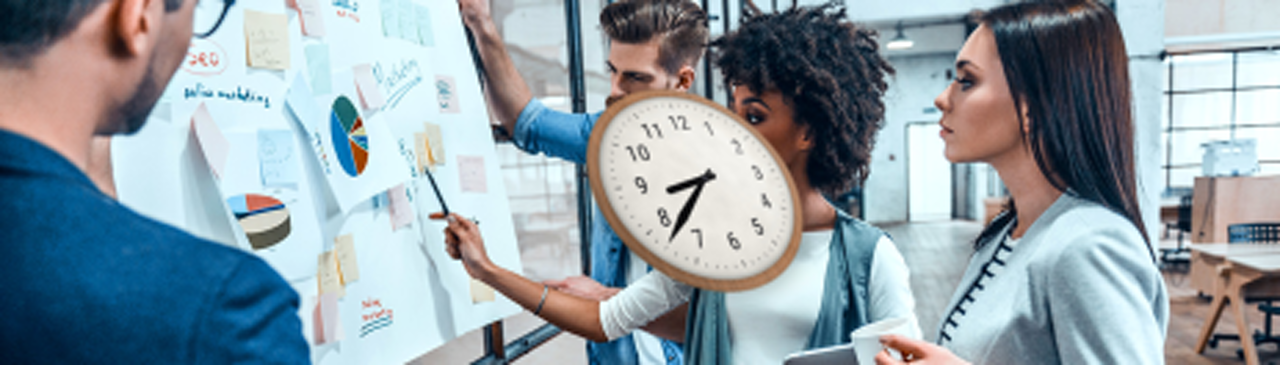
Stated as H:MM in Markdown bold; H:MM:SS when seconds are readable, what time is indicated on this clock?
**8:38**
